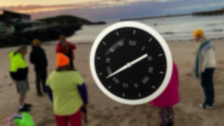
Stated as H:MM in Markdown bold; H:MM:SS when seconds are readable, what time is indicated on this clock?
**1:38**
